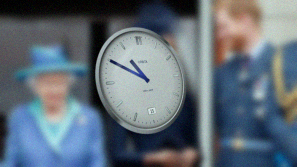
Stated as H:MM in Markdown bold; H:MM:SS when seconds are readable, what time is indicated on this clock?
**10:50**
